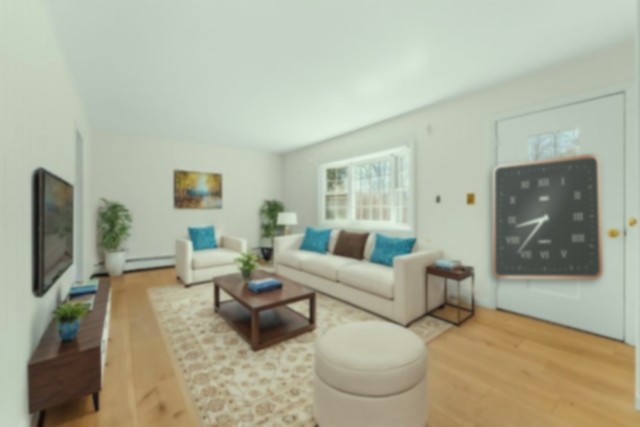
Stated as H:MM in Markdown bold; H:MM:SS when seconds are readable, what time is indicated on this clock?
**8:37**
